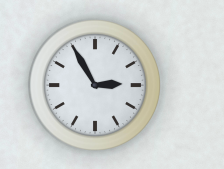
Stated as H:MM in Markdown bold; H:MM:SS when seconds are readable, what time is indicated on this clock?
**2:55**
